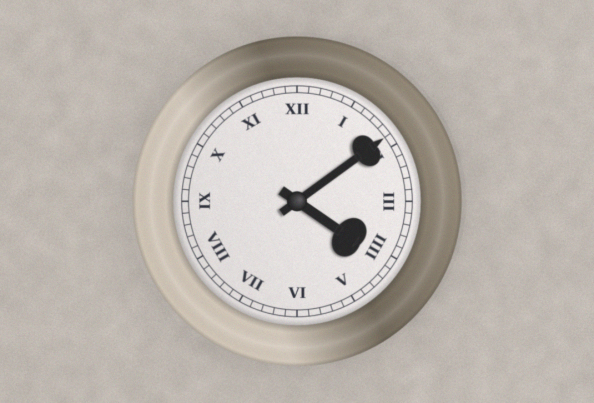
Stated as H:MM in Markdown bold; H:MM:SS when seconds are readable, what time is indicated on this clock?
**4:09**
